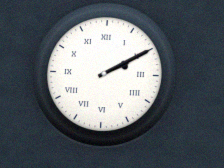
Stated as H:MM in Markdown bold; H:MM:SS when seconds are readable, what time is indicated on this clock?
**2:10**
